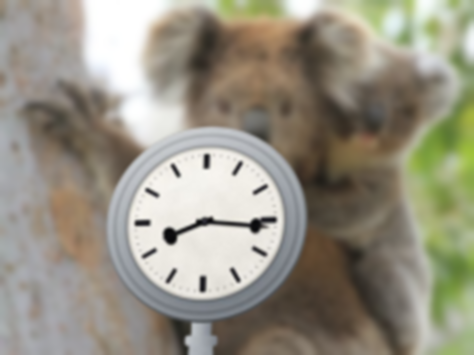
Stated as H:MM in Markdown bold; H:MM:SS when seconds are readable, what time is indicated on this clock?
**8:16**
